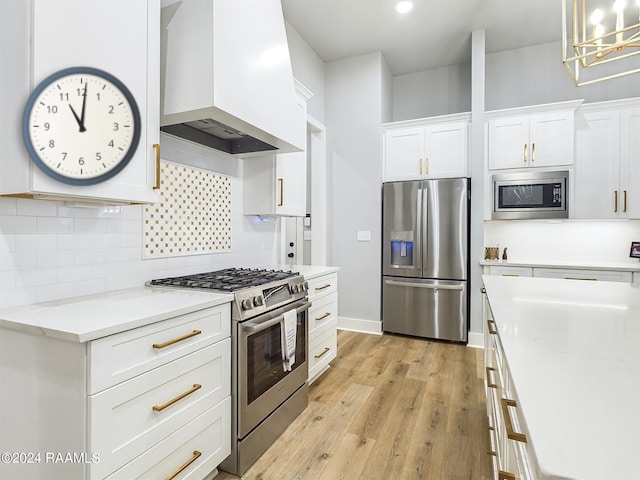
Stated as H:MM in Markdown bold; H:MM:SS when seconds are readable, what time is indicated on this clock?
**11:01**
